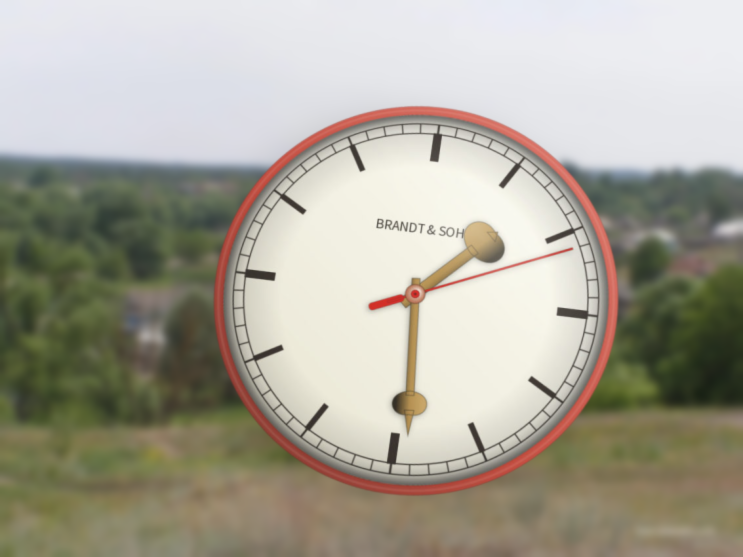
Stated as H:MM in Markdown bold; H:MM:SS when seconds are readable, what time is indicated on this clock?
**1:29:11**
